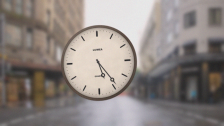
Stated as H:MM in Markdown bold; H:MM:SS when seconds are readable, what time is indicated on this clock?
**5:24**
